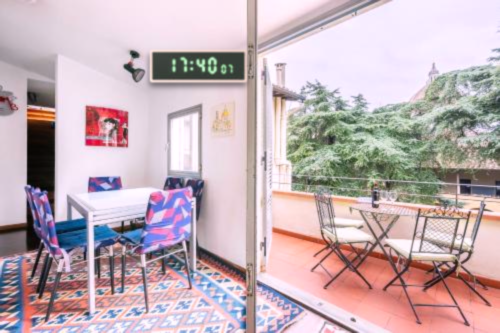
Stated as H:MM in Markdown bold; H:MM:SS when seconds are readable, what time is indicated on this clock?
**17:40**
